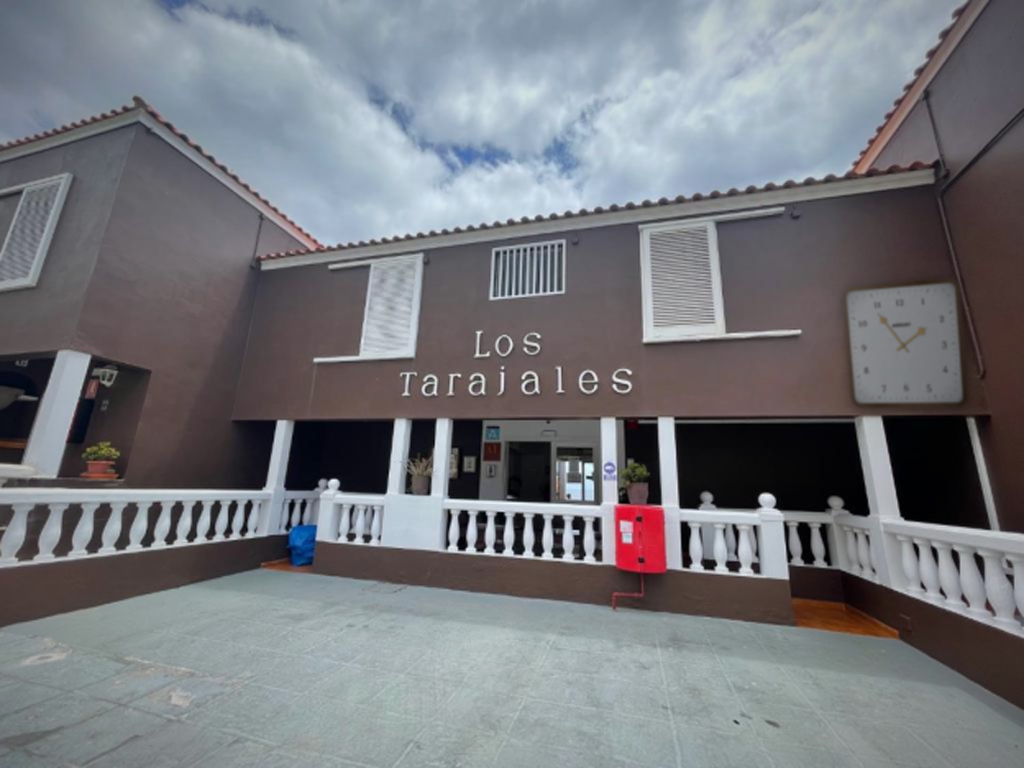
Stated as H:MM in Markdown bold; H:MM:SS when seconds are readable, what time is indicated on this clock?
**1:54**
